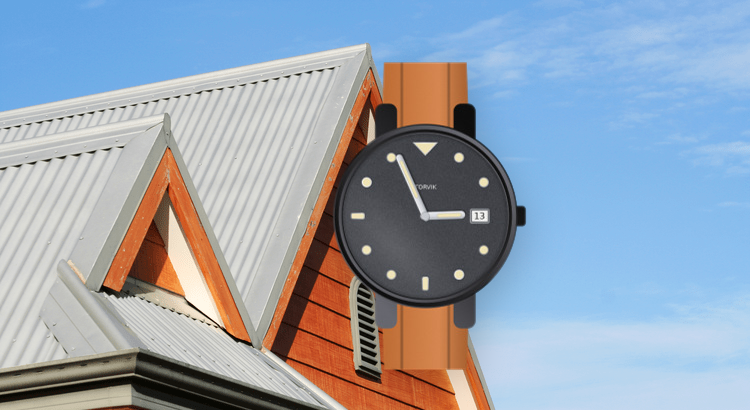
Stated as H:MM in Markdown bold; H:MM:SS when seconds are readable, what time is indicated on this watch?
**2:56**
